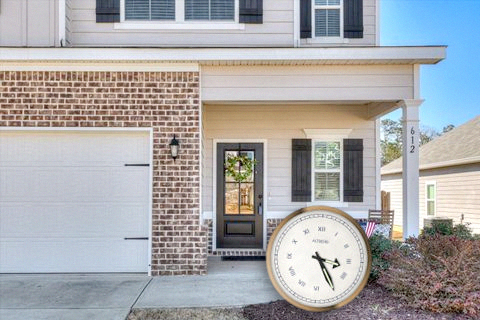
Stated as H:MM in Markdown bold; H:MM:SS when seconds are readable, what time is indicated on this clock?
**3:25**
